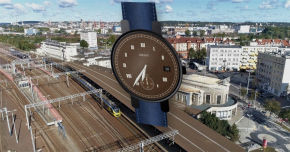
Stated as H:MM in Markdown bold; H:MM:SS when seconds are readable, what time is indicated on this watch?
**6:36**
